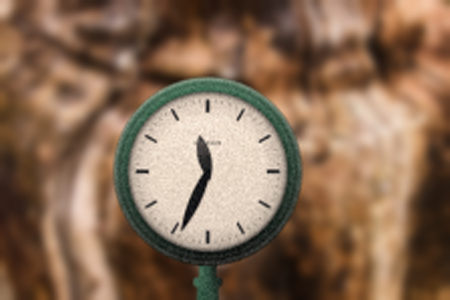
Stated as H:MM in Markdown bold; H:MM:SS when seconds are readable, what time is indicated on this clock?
**11:34**
